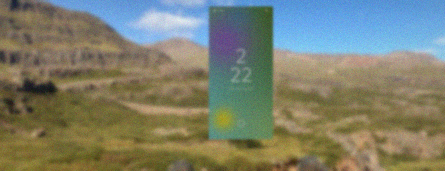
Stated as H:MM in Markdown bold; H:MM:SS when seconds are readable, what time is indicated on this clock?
**2:22**
